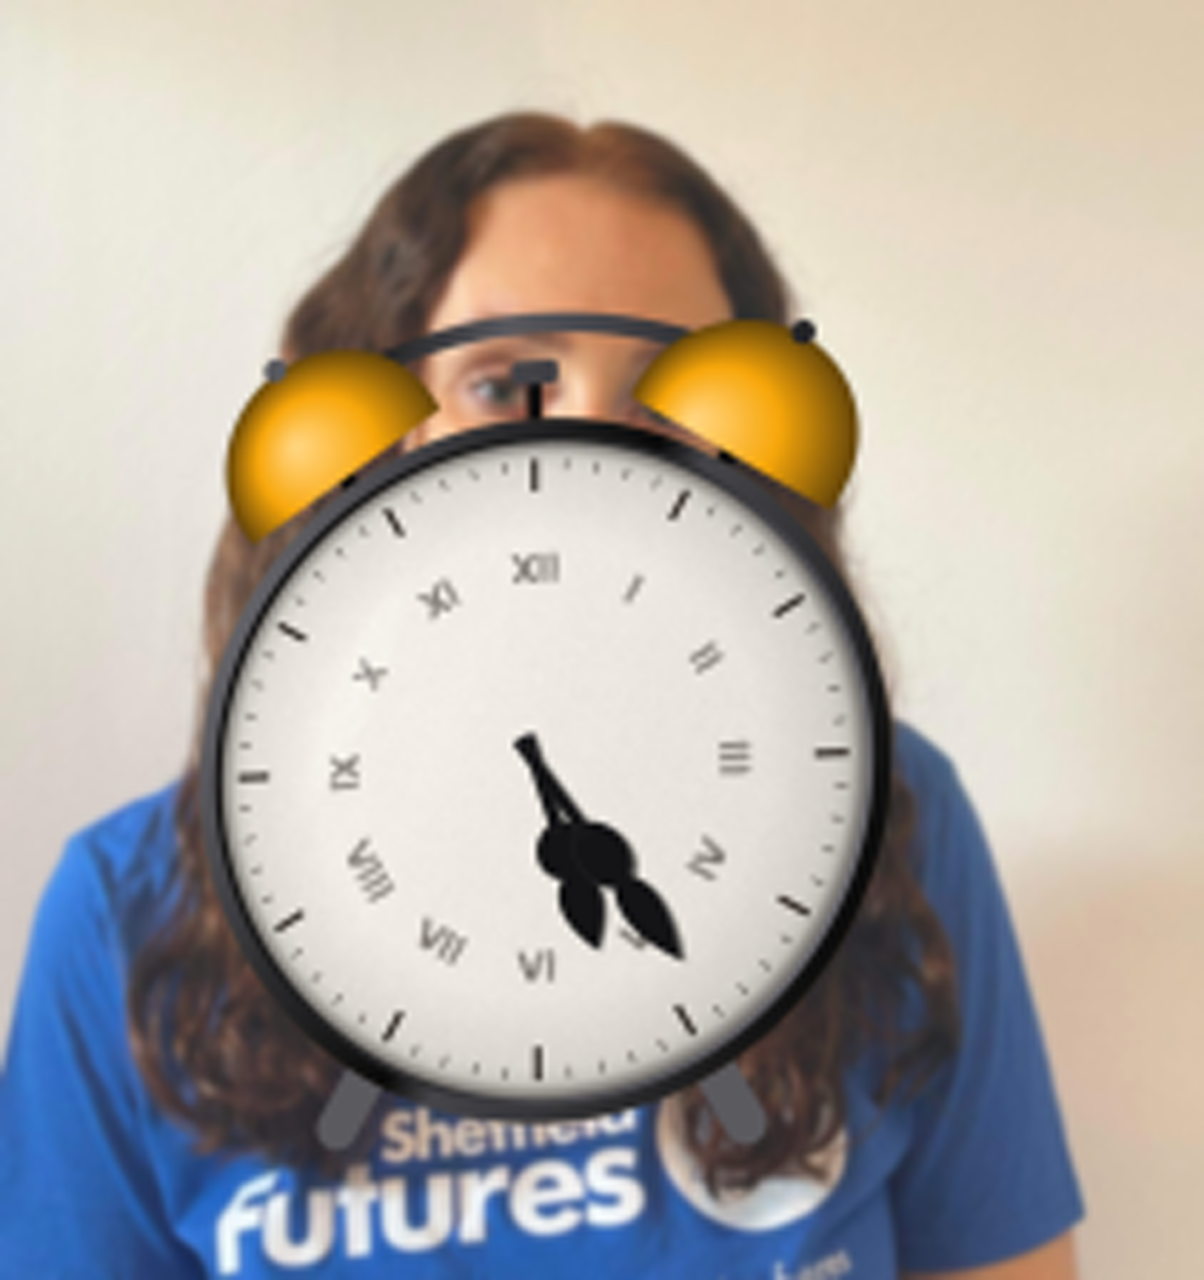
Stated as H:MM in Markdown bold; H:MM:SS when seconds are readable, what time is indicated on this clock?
**5:24**
